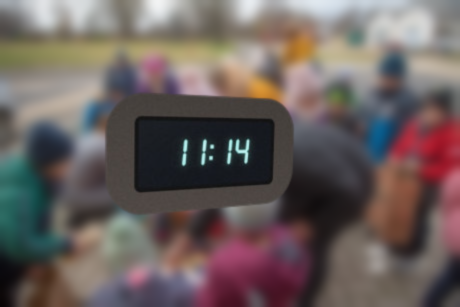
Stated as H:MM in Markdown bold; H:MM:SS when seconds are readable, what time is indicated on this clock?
**11:14**
